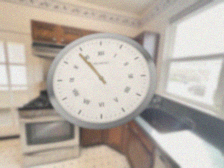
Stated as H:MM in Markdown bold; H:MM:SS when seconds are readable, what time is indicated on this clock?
**10:54**
